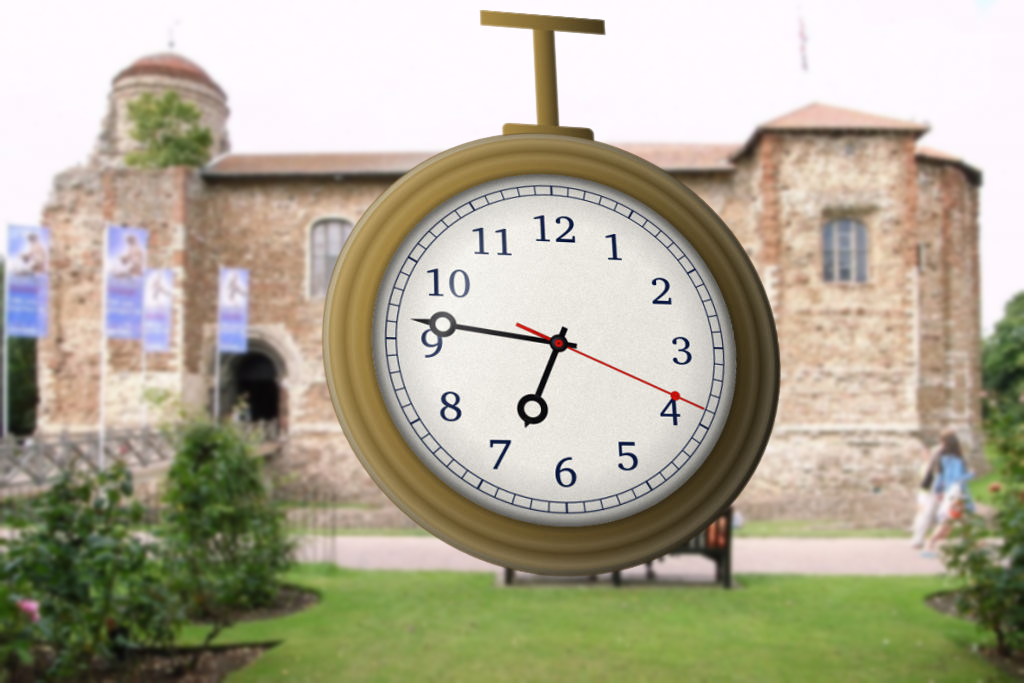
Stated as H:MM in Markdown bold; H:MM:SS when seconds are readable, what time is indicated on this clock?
**6:46:19**
